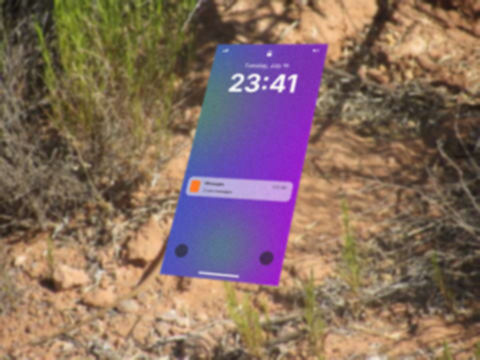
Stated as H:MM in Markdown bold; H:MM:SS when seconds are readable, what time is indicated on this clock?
**23:41**
